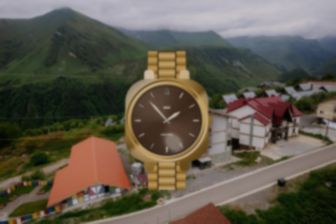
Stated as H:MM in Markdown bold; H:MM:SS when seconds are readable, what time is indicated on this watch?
**1:53**
